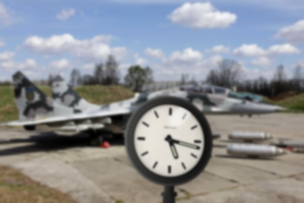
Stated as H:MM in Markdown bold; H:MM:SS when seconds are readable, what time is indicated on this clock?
**5:17**
